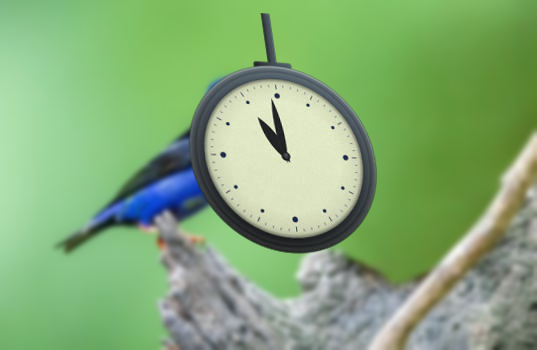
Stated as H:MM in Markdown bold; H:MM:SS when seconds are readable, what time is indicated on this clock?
**10:59**
